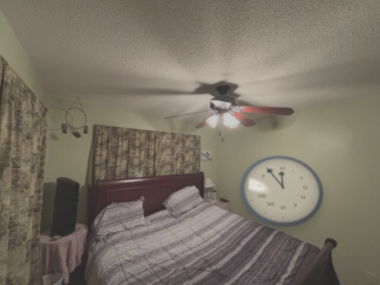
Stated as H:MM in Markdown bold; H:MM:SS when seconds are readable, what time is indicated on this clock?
**11:54**
